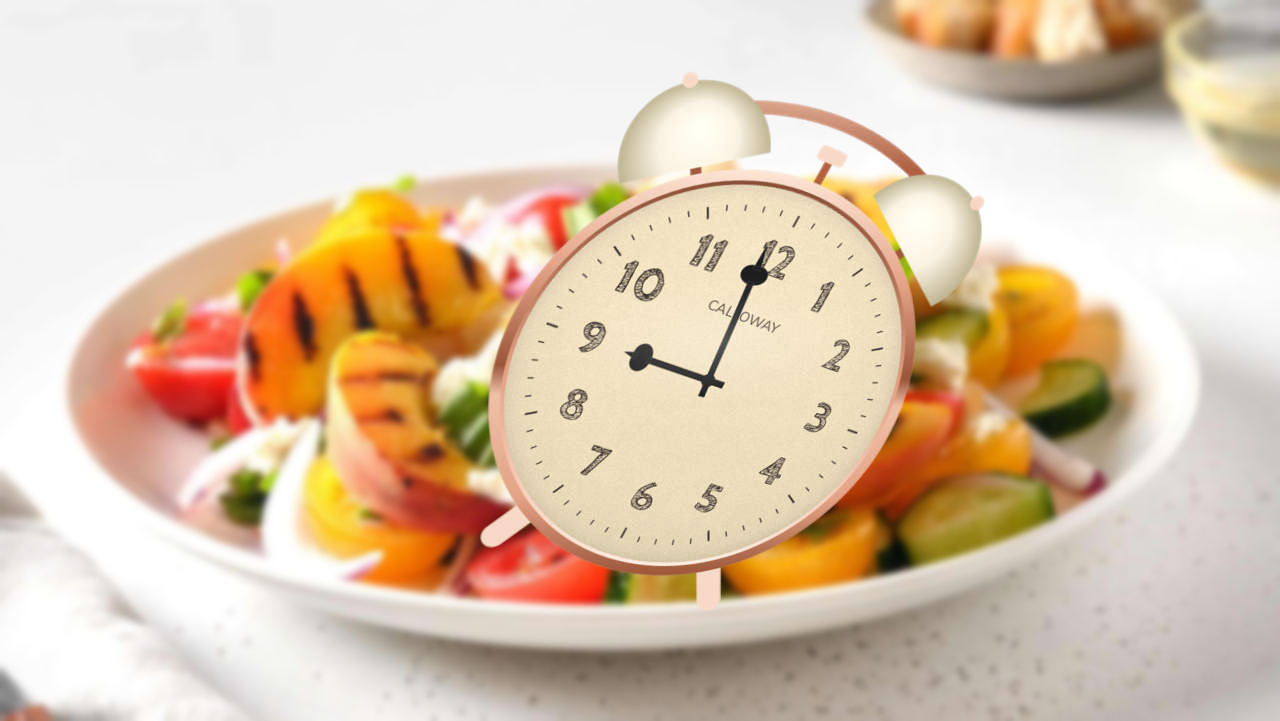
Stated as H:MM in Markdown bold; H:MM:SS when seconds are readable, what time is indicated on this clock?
**8:59**
